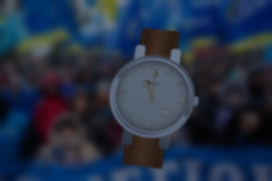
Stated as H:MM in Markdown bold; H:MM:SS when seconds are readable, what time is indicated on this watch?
**11:00**
